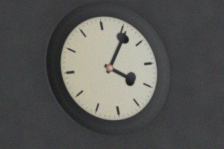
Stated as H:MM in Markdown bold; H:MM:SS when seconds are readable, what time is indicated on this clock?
**4:06**
